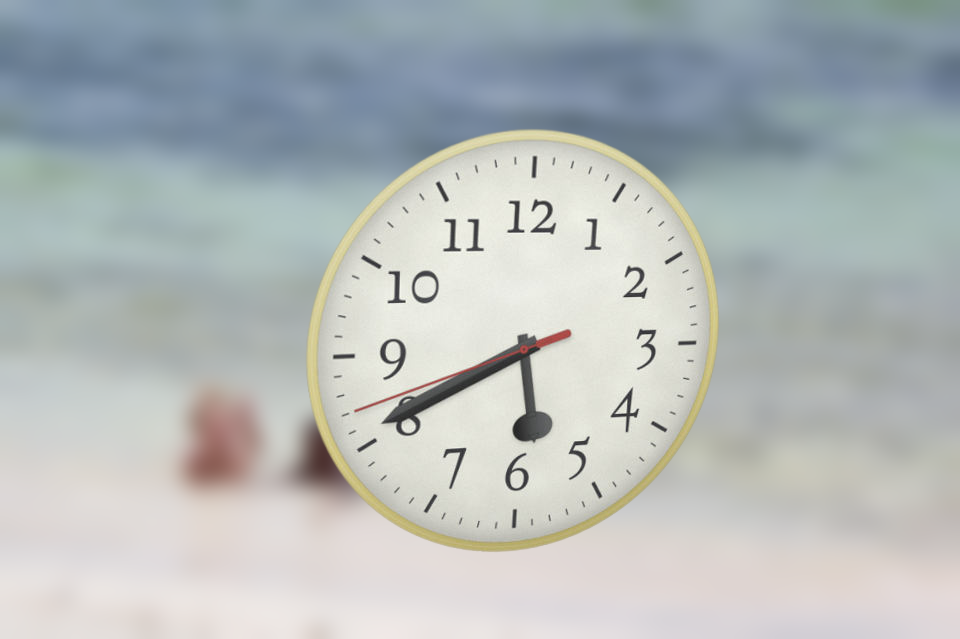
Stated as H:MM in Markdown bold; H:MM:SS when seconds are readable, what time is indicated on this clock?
**5:40:42**
